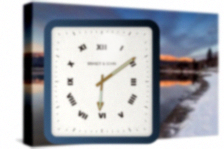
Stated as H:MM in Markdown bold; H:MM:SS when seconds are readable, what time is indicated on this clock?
**6:09**
